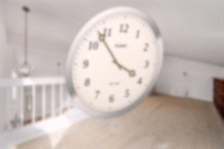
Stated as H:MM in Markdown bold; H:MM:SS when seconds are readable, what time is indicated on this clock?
**3:53**
